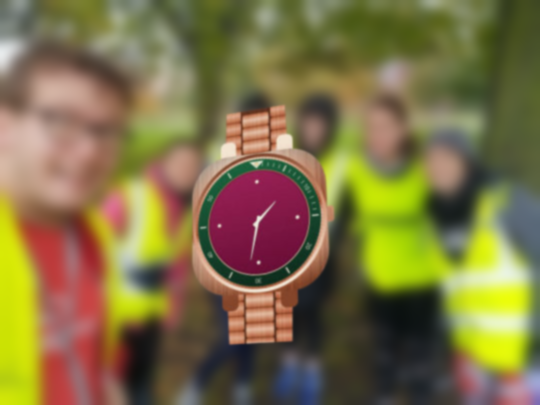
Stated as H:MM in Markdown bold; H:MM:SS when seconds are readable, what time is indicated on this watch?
**1:32**
